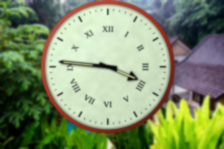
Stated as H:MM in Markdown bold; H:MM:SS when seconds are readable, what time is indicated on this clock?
**3:46**
